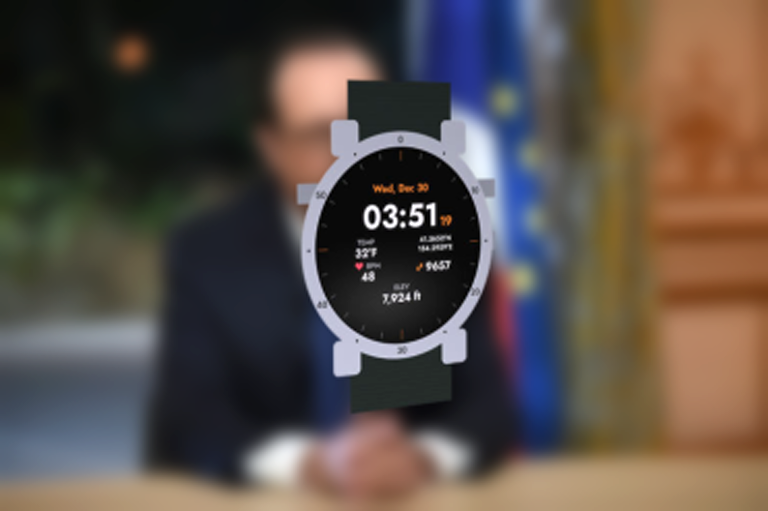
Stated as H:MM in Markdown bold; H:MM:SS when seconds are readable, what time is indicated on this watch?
**3:51**
